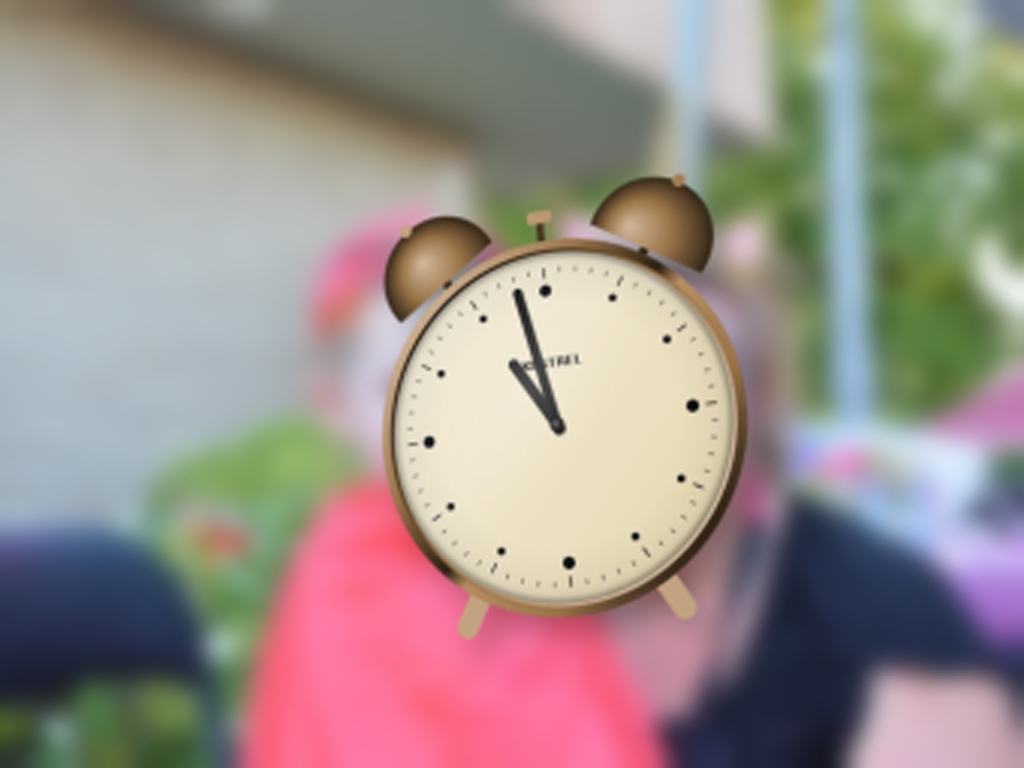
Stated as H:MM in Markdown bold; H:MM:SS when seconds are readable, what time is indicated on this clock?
**10:58**
